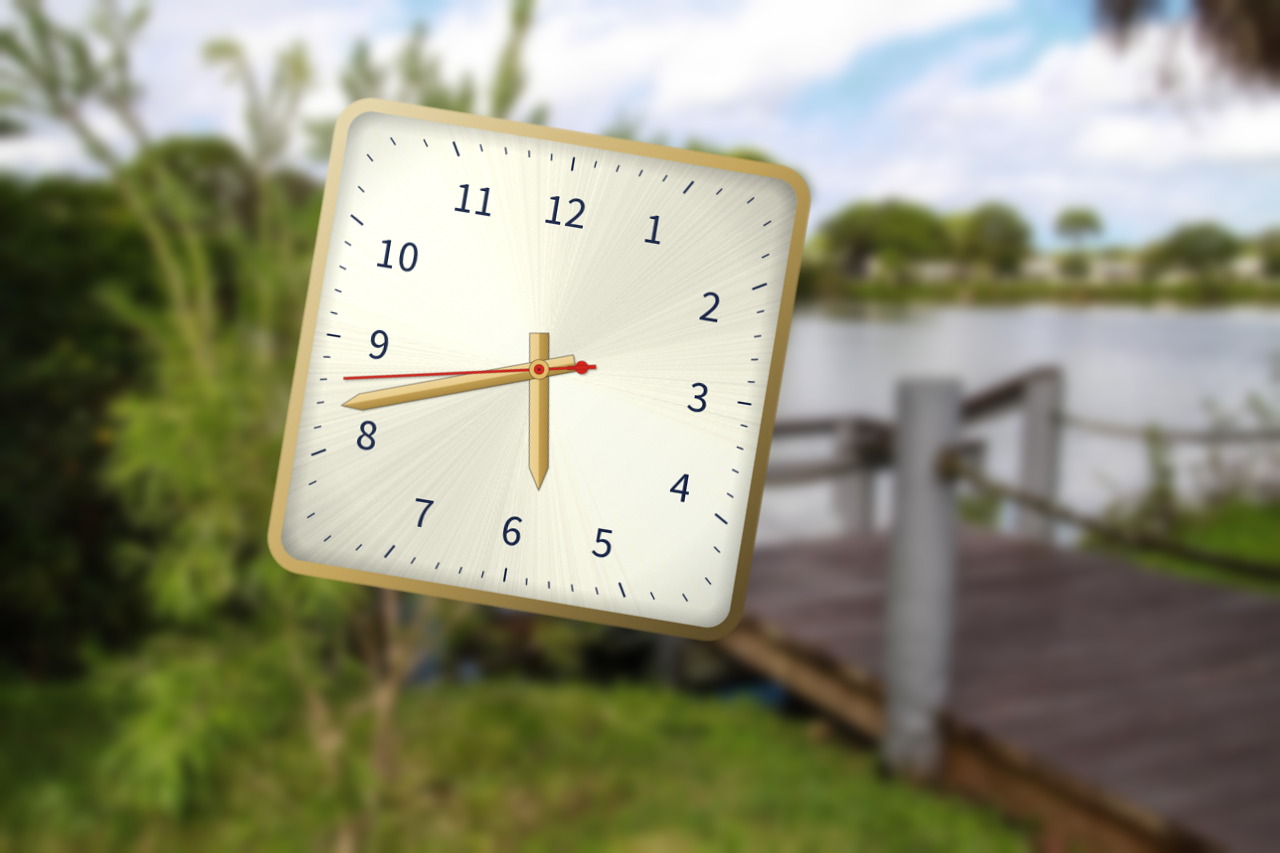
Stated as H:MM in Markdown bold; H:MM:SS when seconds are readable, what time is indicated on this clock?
**5:41:43**
